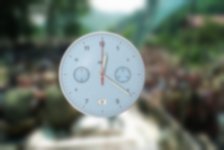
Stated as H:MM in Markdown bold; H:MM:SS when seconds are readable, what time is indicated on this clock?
**12:21**
